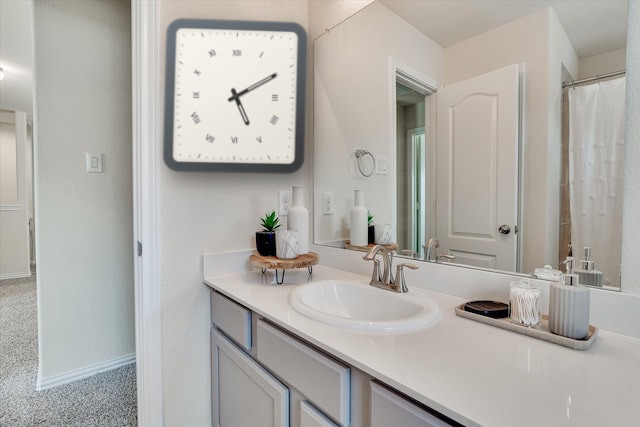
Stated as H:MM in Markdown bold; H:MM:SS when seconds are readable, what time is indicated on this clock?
**5:10**
